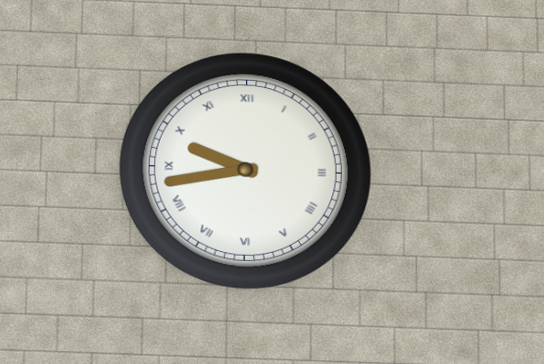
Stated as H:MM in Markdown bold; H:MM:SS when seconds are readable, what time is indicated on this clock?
**9:43**
